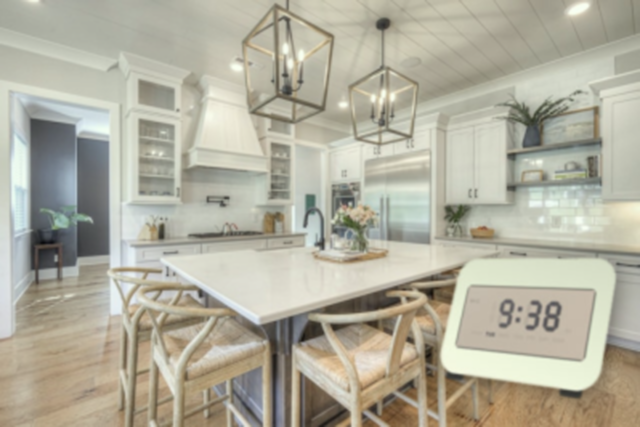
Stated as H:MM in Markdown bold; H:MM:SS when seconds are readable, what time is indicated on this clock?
**9:38**
